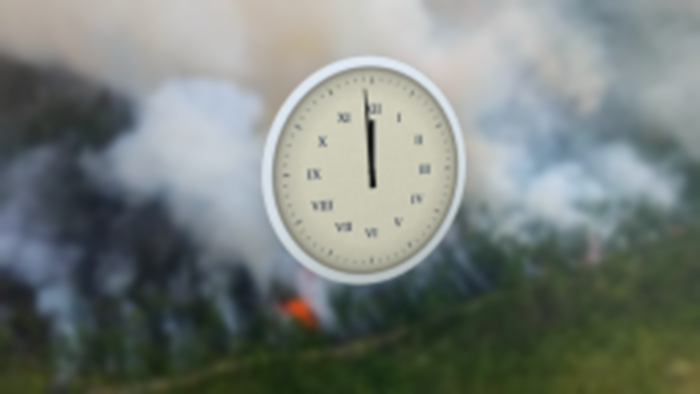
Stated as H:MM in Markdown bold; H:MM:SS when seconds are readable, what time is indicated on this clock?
**11:59**
